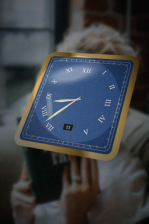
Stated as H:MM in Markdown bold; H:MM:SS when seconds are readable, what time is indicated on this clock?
**8:37**
